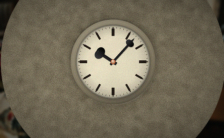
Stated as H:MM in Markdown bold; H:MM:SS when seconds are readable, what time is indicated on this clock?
**10:07**
